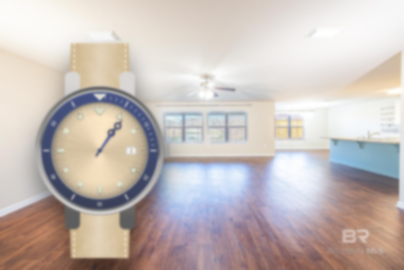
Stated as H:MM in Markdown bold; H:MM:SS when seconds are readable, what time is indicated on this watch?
**1:06**
